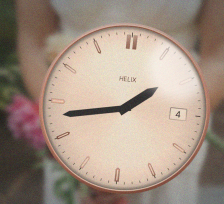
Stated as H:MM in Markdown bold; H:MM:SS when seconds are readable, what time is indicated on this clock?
**1:43**
